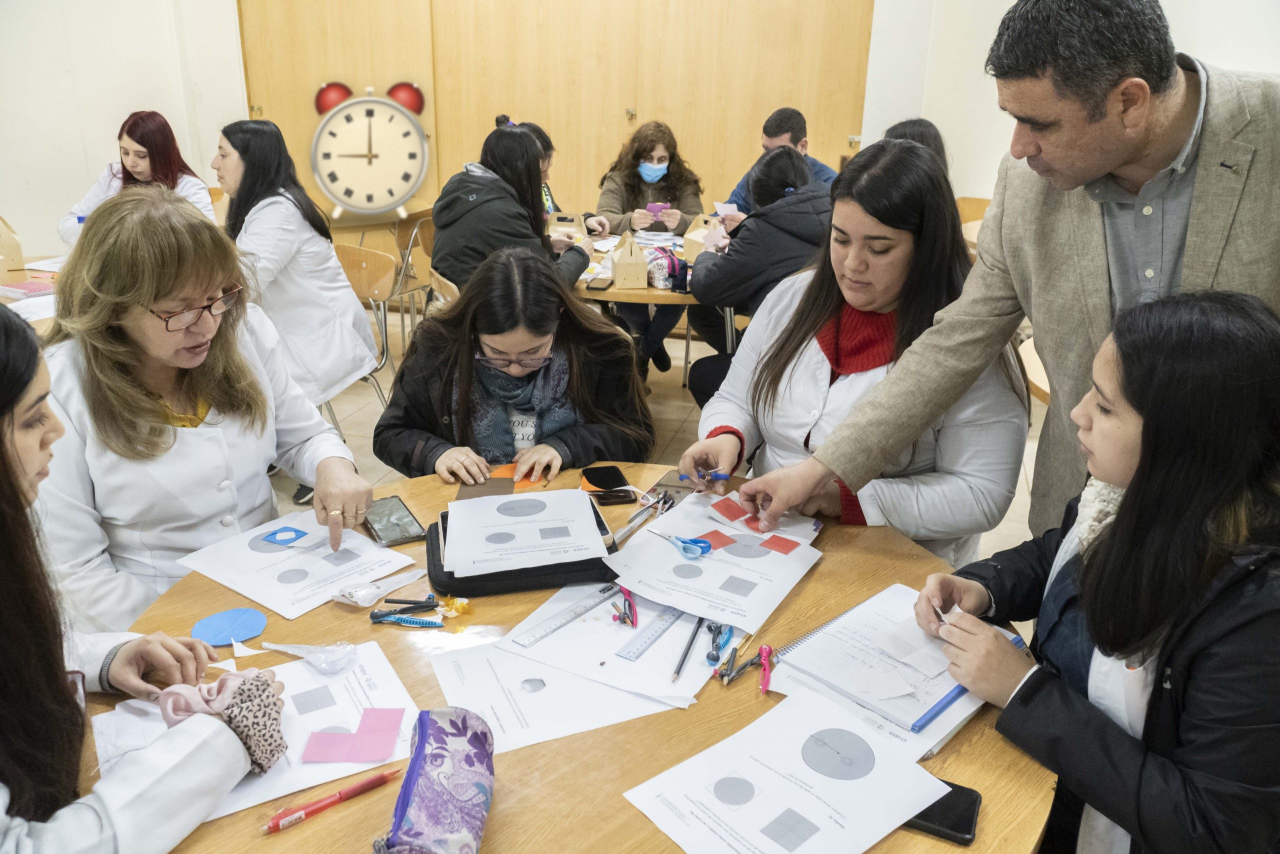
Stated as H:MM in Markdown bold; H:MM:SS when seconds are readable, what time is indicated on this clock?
**9:00**
